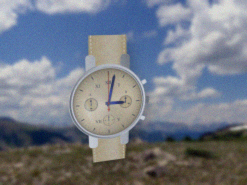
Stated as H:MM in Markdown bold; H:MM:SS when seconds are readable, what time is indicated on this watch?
**3:02**
